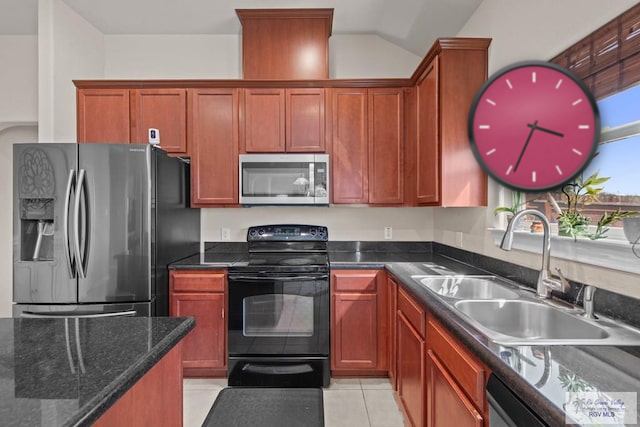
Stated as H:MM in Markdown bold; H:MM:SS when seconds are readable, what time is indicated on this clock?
**3:34**
